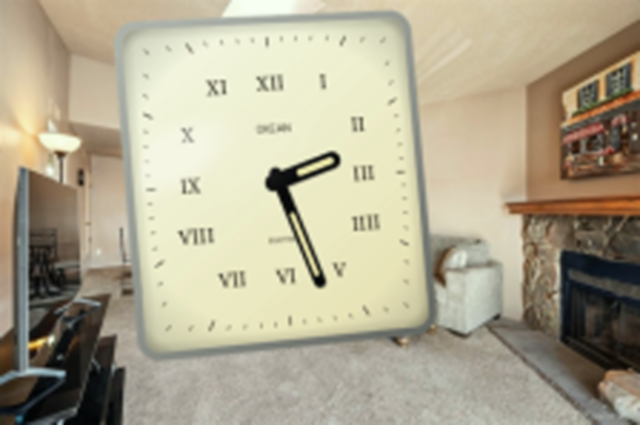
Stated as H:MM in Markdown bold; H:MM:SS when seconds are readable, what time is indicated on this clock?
**2:27**
